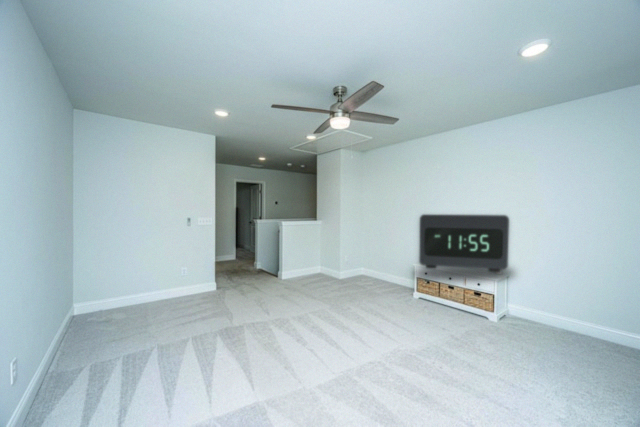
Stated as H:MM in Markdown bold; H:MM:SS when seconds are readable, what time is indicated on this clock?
**11:55**
